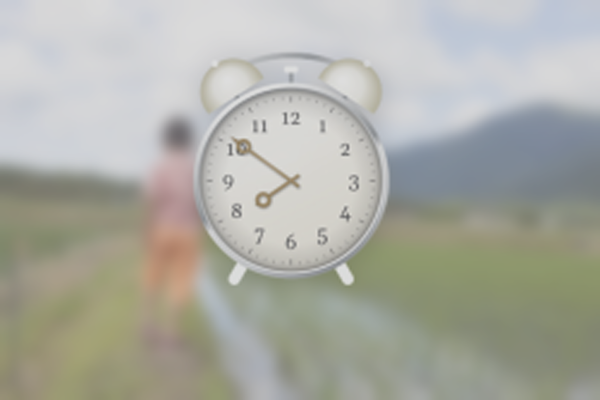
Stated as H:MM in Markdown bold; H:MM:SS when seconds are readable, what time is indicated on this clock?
**7:51**
